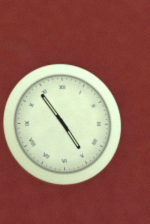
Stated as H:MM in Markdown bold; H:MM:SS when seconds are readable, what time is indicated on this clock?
**4:54**
